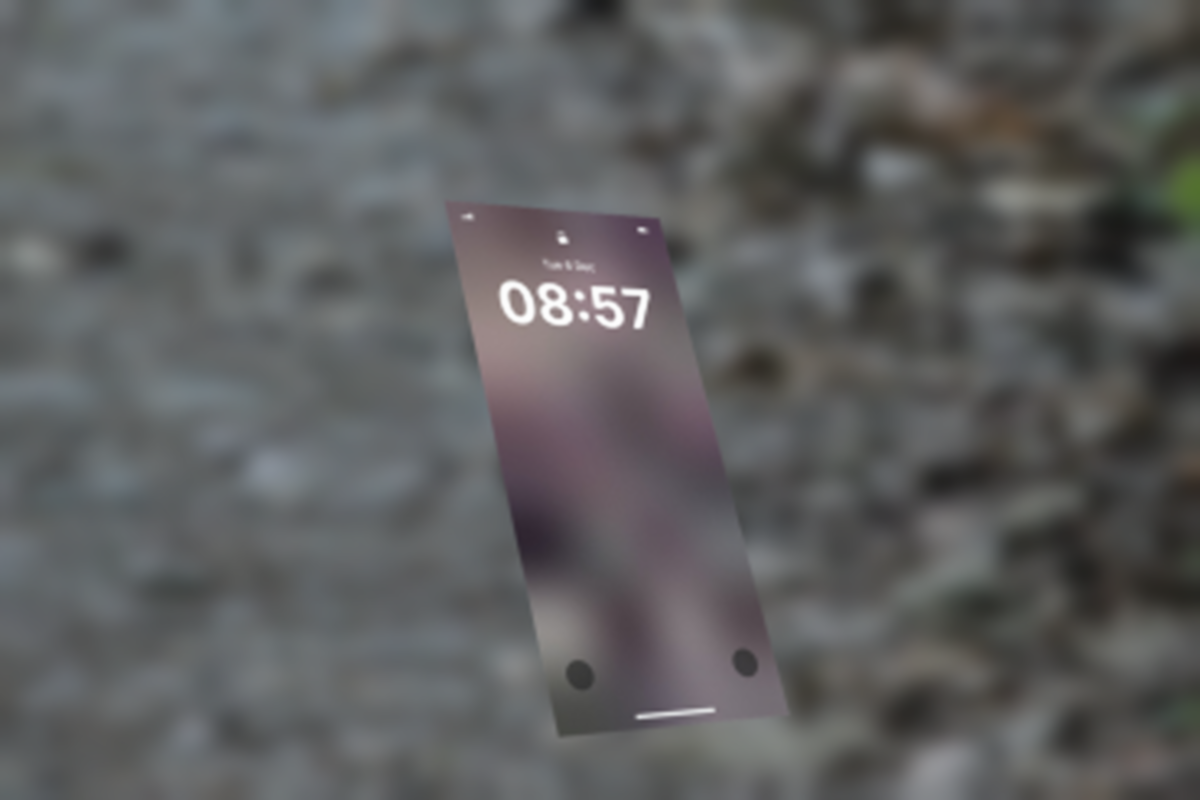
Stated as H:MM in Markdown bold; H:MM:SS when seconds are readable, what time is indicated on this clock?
**8:57**
